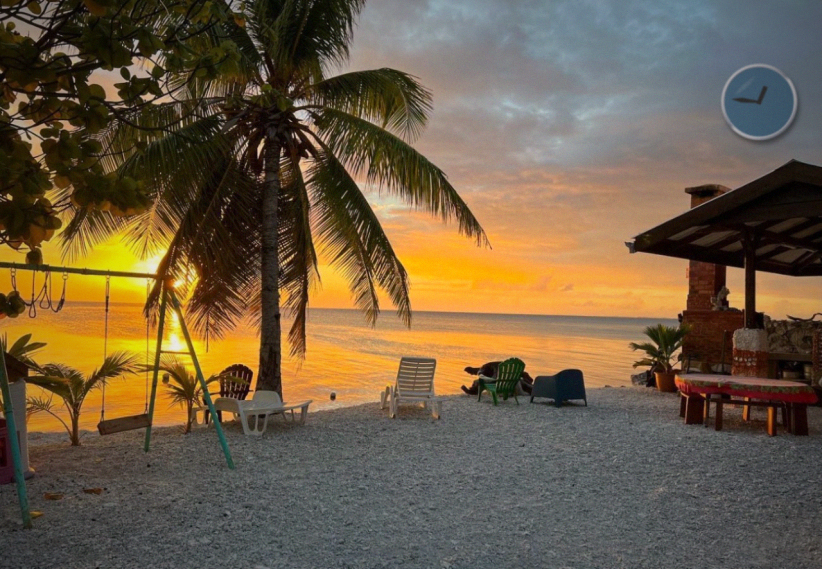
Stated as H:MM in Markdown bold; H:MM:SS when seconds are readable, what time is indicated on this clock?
**12:46**
